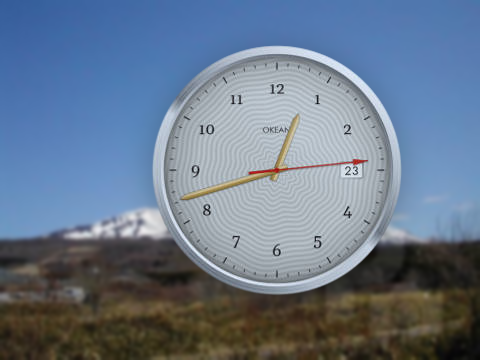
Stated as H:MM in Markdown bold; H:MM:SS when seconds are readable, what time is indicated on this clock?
**12:42:14**
